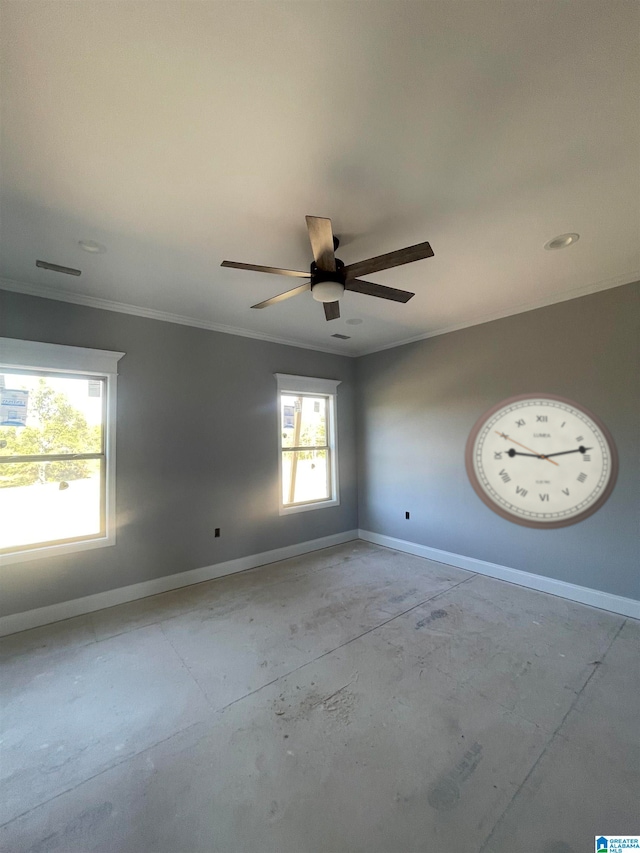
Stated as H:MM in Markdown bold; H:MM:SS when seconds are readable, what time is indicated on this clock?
**9:12:50**
